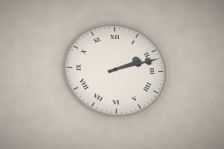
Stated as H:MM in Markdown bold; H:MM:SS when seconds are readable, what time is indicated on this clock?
**2:12**
